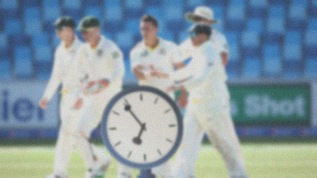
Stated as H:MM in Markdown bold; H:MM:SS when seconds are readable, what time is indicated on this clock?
**6:54**
